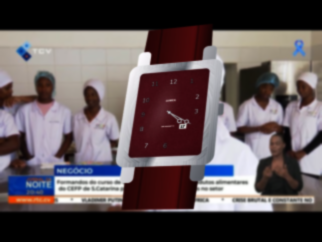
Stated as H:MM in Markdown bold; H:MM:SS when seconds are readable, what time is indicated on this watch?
**4:20**
